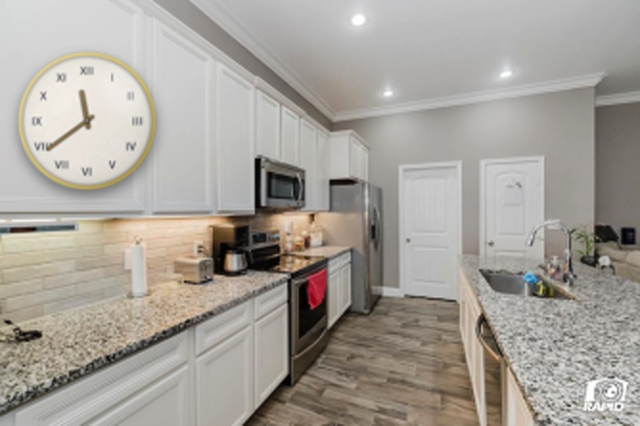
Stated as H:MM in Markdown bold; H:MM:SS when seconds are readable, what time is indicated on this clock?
**11:39**
